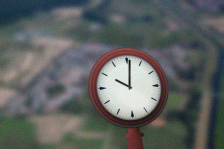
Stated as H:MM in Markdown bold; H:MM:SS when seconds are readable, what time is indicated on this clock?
**10:01**
